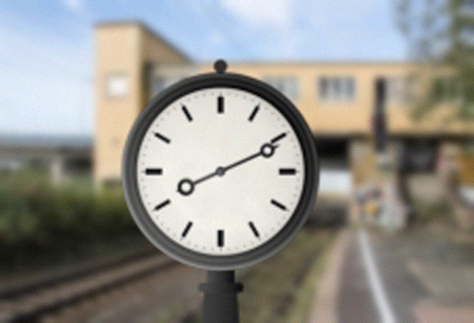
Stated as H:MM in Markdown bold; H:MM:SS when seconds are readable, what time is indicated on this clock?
**8:11**
